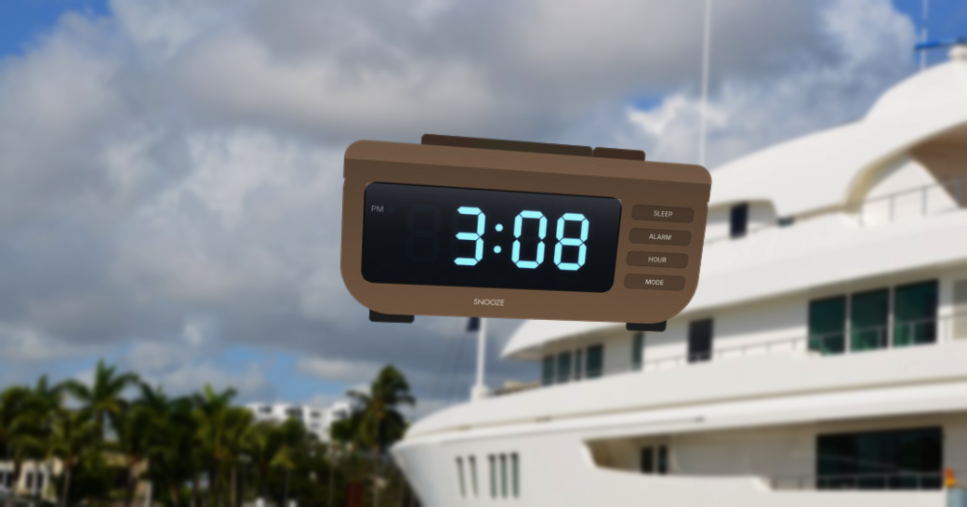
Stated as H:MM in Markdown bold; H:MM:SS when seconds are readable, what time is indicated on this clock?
**3:08**
